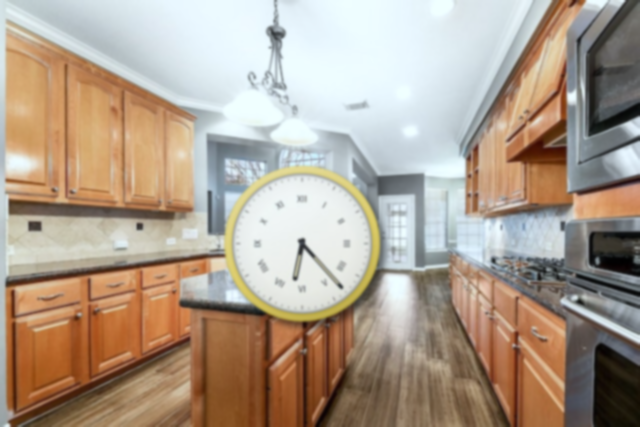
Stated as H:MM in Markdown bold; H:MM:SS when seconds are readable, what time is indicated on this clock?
**6:23**
